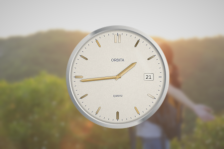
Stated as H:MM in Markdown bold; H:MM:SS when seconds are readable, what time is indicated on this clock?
**1:44**
